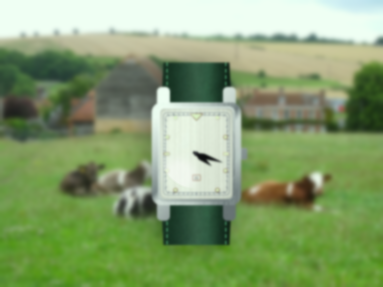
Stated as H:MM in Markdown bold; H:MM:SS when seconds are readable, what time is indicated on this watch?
**4:18**
